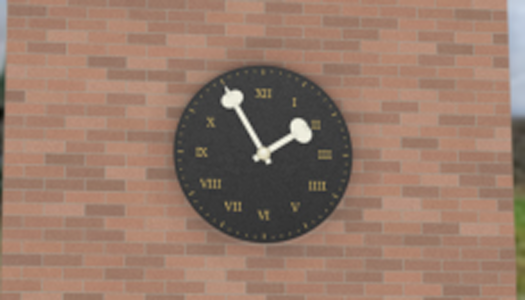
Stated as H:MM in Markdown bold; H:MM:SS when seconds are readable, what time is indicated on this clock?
**1:55**
